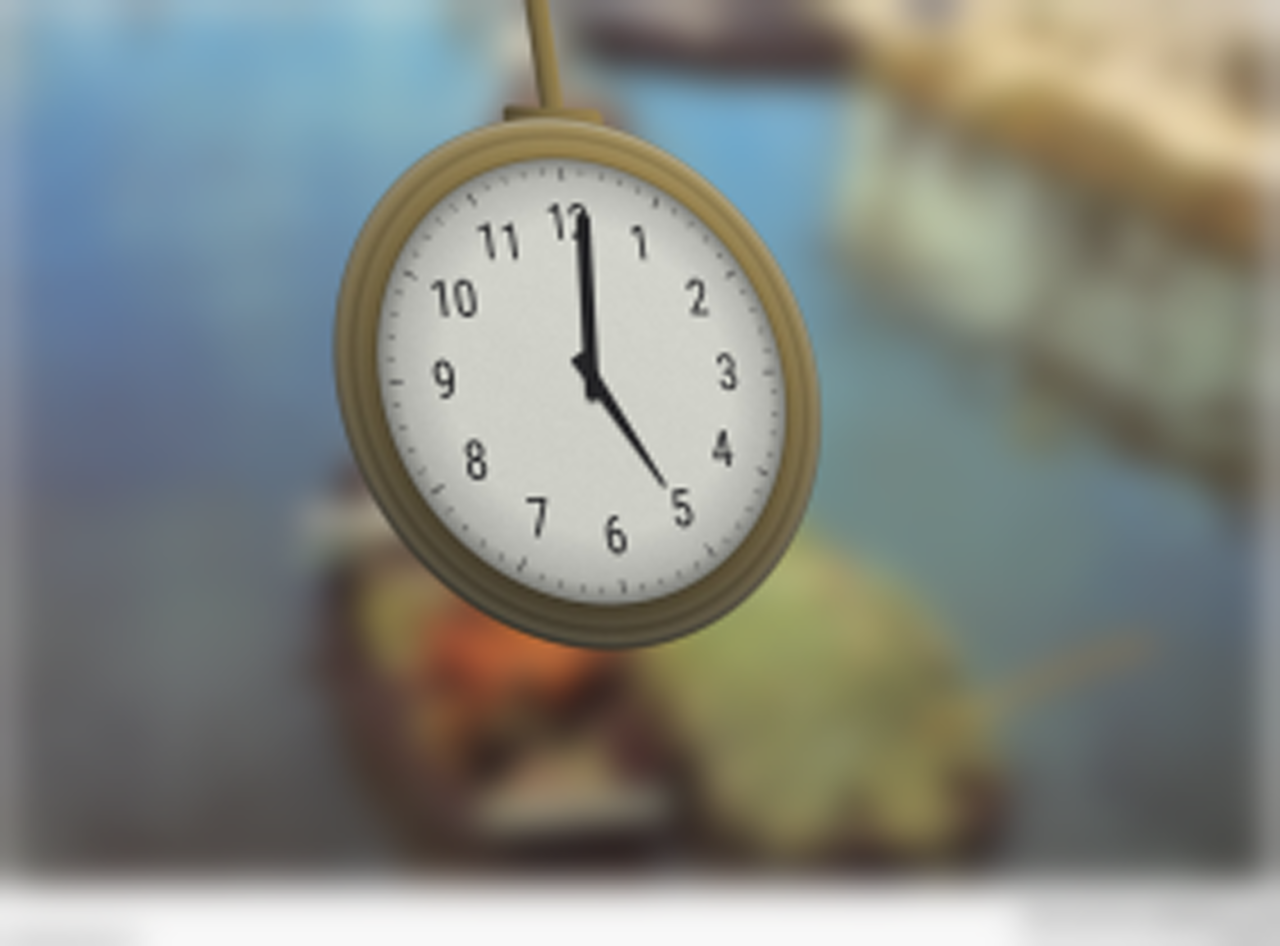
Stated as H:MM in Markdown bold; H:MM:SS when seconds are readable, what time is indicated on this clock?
**5:01**
